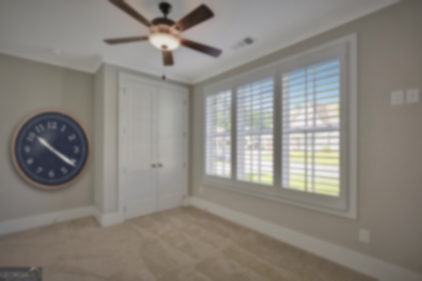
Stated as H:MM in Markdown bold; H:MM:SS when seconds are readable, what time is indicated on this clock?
**10:21**
